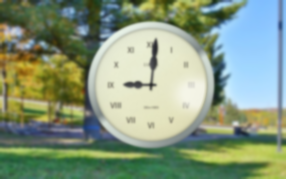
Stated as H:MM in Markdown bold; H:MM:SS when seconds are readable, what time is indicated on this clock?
**9:01**
